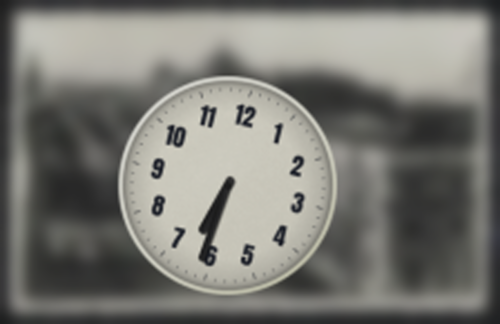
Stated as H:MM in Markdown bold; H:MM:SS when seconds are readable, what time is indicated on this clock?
**6:31**
